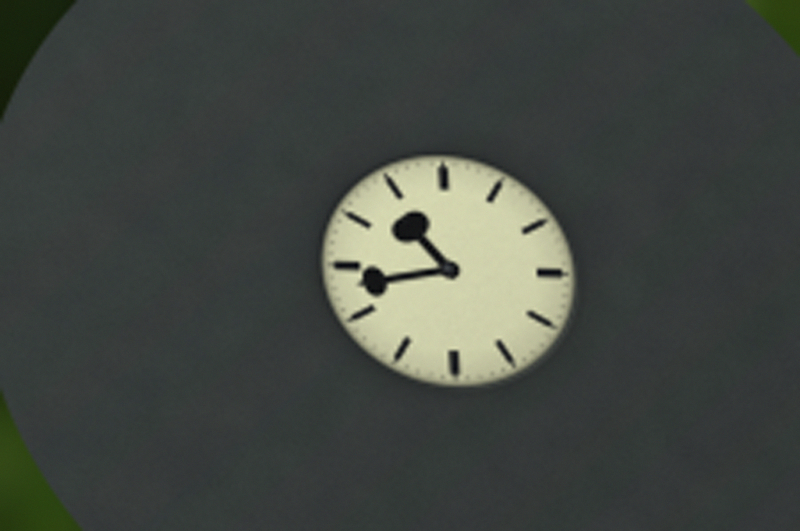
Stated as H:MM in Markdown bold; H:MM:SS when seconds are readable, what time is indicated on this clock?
**10:43**
